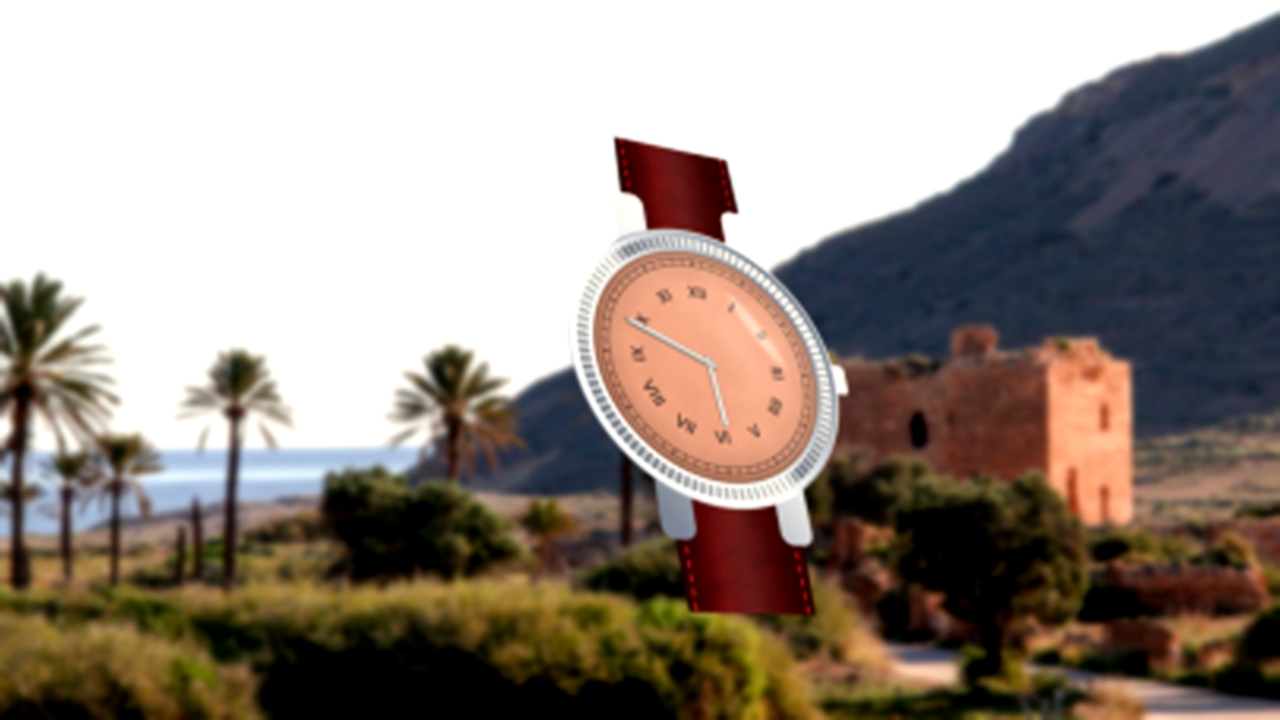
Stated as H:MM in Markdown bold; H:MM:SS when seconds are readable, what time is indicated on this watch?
**5:49**
